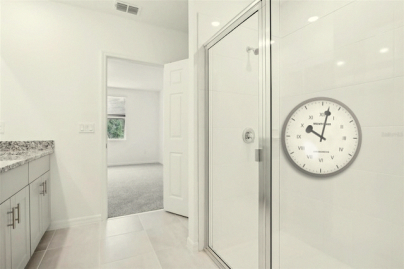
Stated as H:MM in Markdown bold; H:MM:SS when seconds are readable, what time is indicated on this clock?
**10:02**
